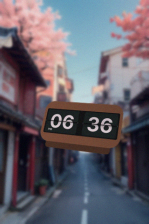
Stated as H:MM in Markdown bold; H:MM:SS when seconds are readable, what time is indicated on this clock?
**6:36**
